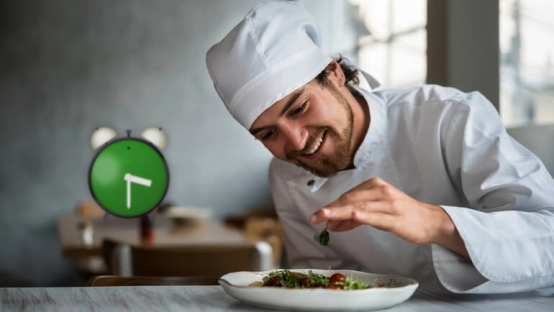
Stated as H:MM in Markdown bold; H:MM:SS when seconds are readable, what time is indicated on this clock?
**3:30**
